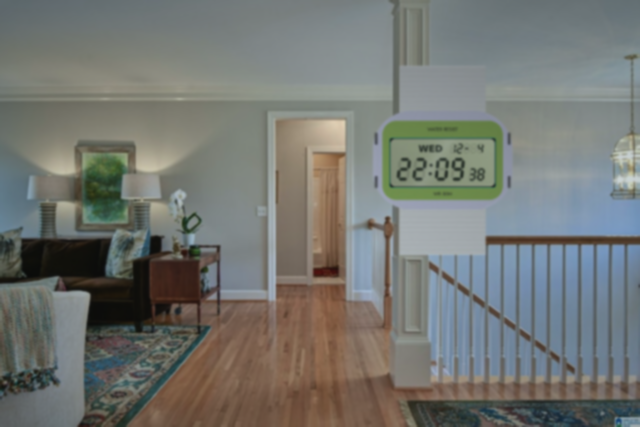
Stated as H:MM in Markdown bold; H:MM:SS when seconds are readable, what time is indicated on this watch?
**22:09**
